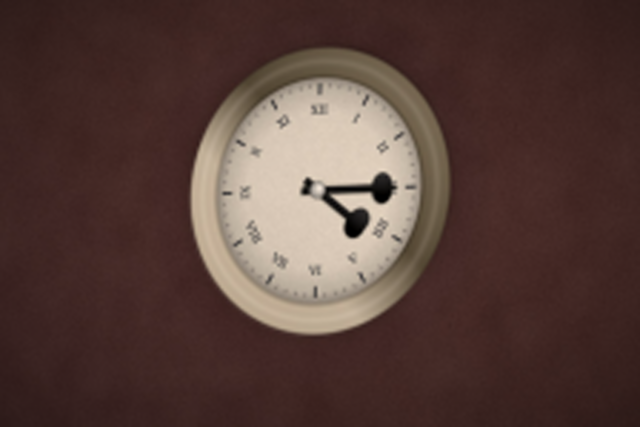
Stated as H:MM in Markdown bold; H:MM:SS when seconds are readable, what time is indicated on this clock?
**4:15**
